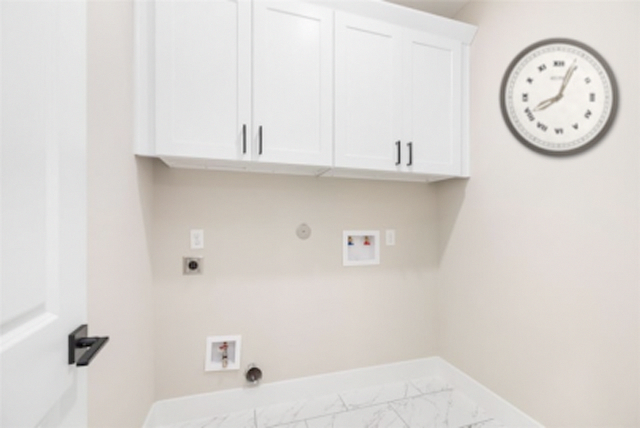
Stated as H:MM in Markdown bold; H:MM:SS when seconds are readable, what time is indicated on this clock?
**8:04**
